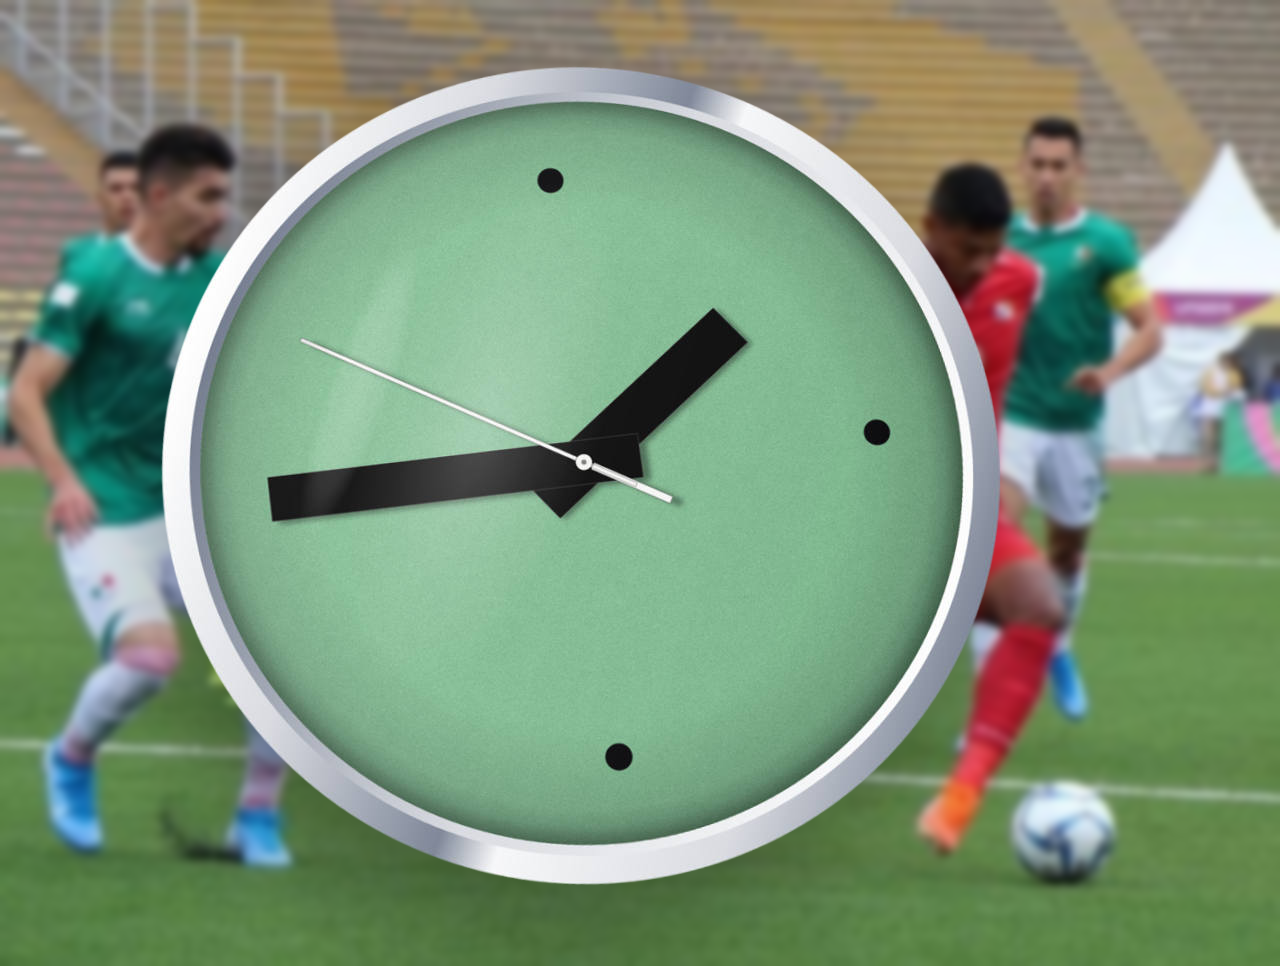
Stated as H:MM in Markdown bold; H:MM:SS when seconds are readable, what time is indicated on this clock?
**1:44:50**
